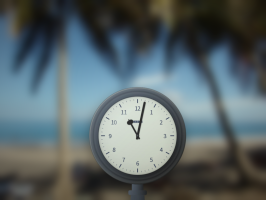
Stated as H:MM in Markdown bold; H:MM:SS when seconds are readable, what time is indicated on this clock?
**11:02**
